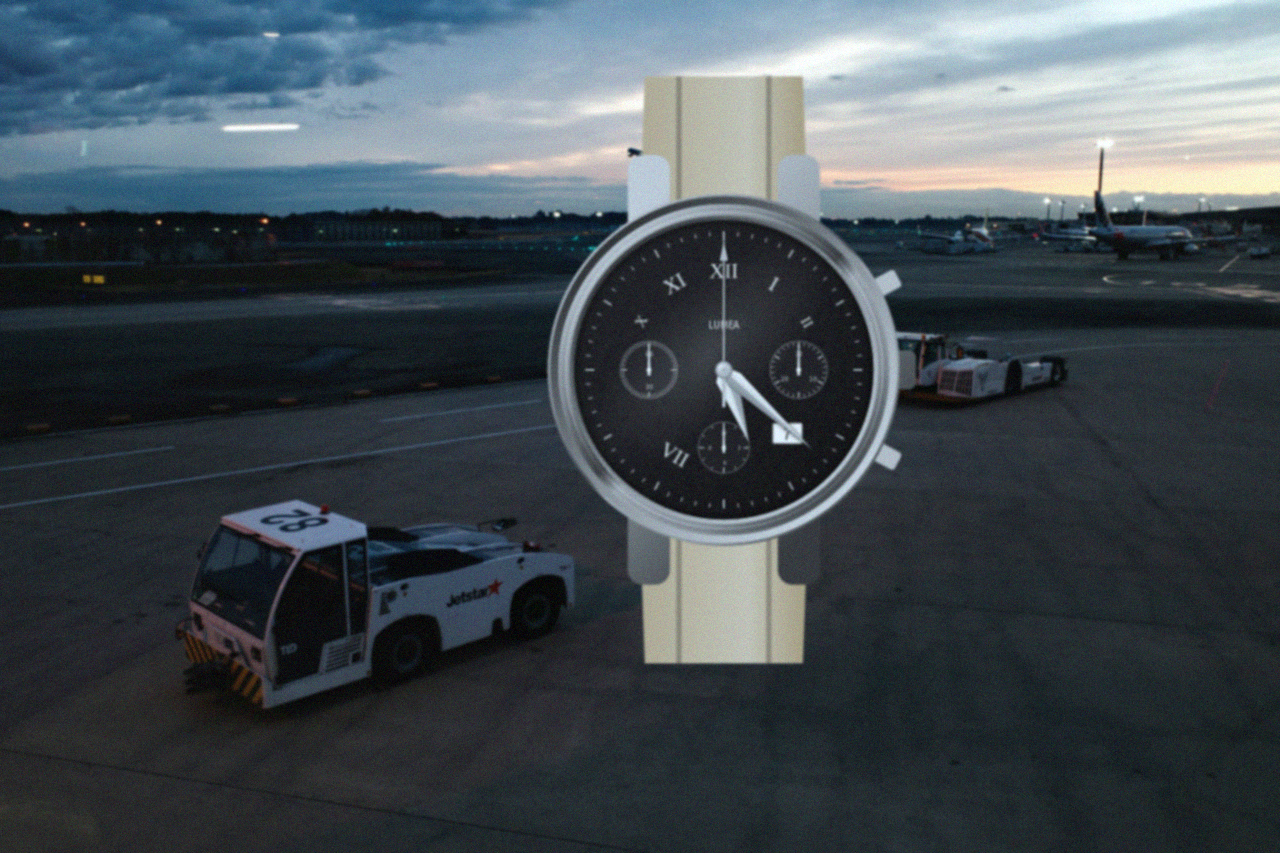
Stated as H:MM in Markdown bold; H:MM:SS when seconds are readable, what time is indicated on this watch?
**5:22**
